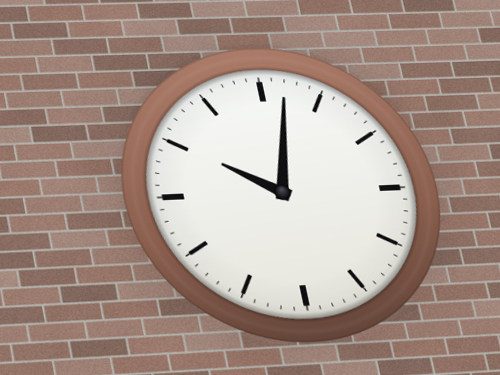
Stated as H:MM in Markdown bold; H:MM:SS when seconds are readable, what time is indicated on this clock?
**10:02**
